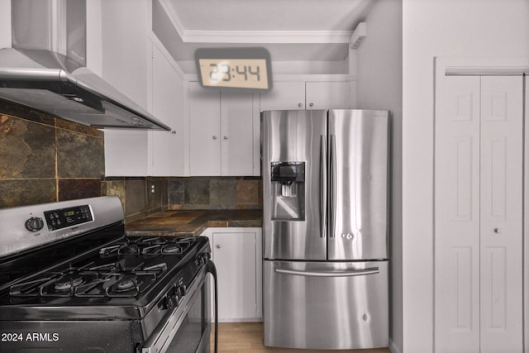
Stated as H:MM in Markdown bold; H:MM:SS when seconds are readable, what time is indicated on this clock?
**23:44**
